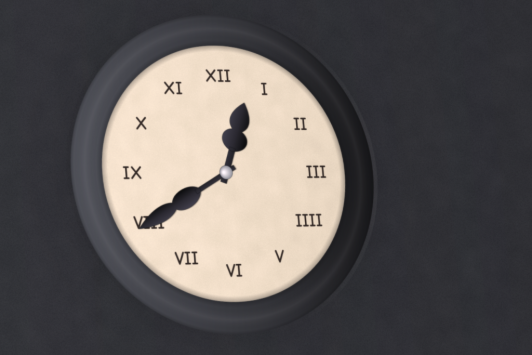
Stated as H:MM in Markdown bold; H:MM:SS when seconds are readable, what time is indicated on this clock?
**12:40**
